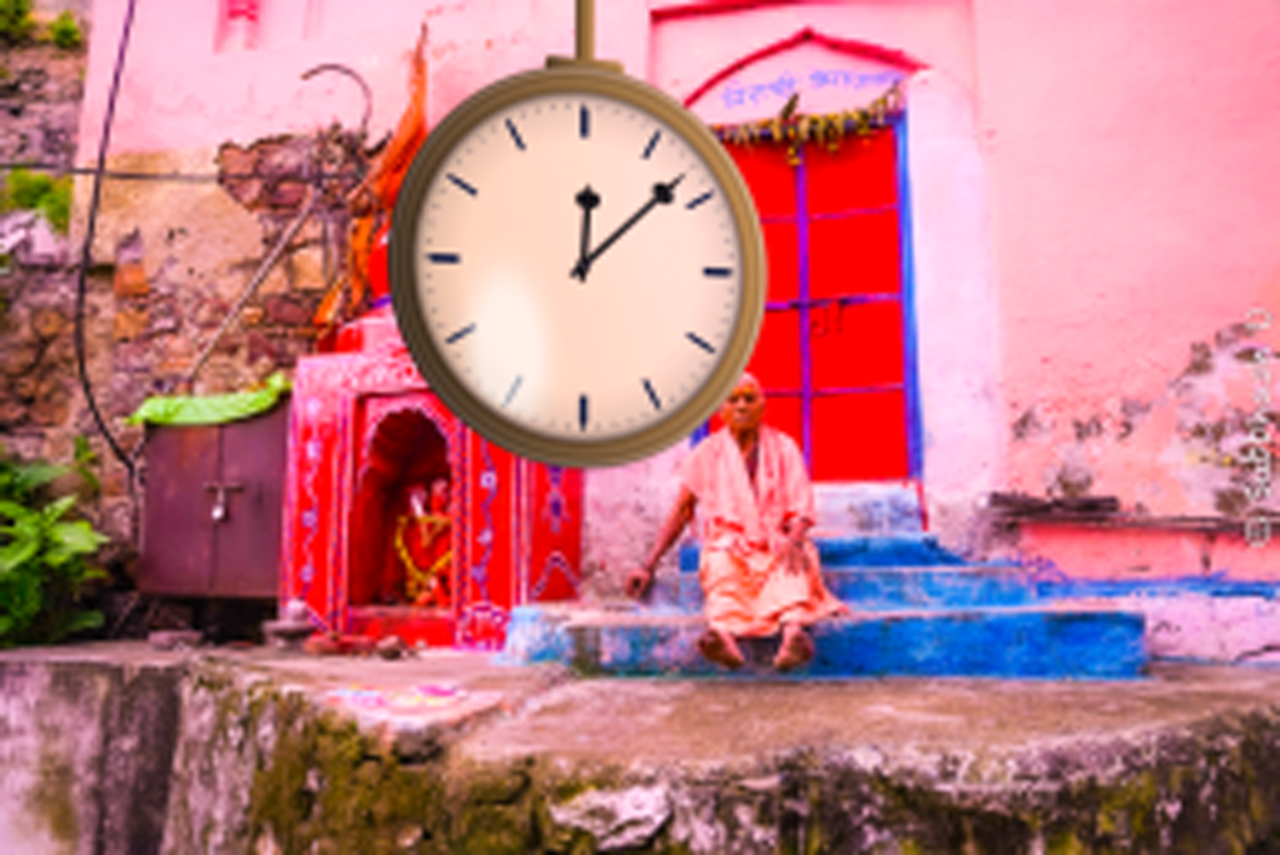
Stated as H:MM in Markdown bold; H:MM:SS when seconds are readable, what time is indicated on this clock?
**12:08**
